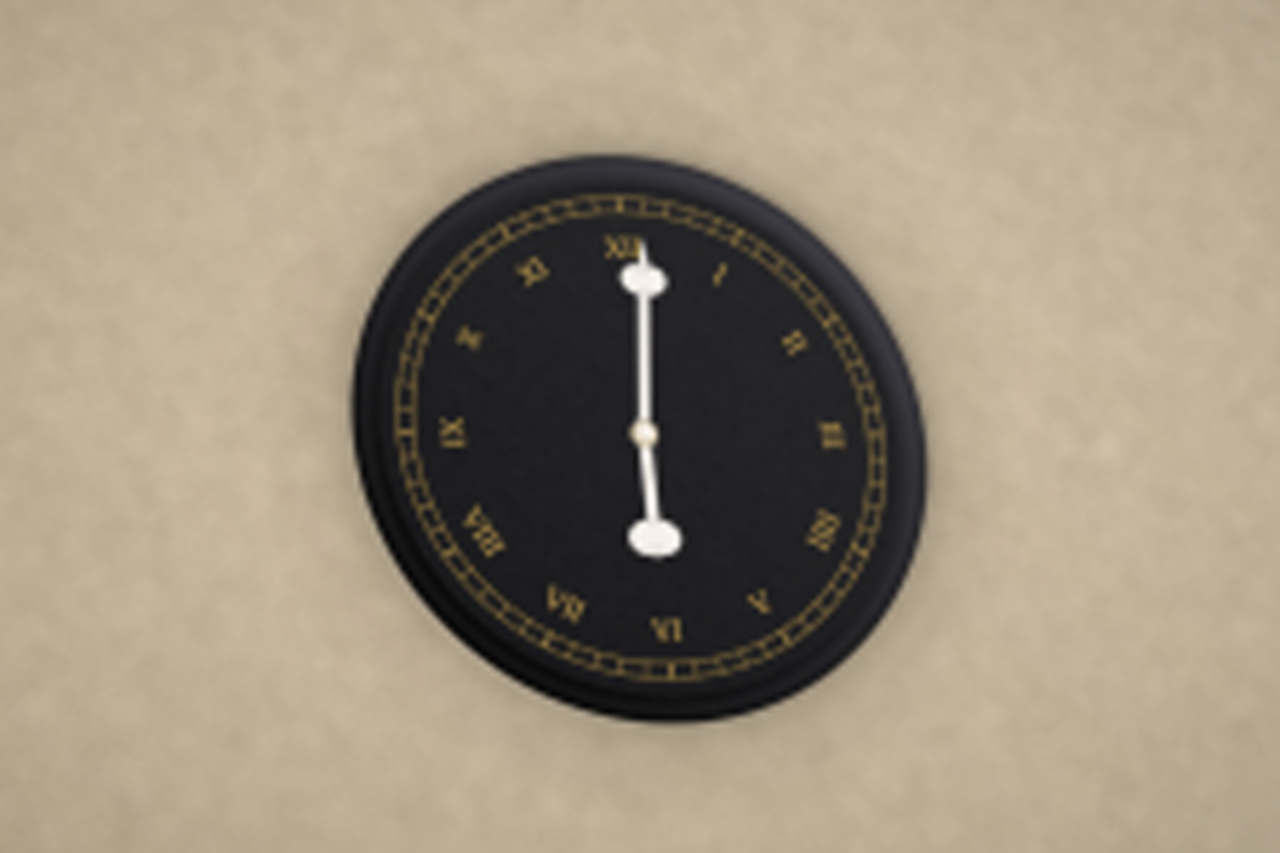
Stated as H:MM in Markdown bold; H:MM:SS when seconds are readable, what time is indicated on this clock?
**6:01**
